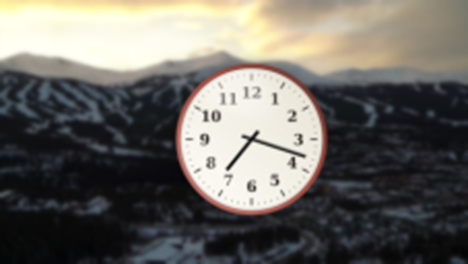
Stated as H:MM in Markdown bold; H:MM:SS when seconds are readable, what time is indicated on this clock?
**7:18**
